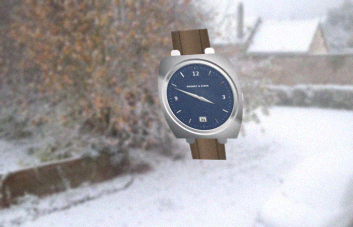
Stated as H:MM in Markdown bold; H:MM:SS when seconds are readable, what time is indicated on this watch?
**3:49**
